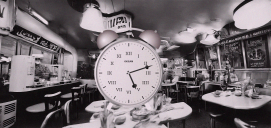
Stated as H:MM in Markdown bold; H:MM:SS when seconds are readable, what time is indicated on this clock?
**5:12**
